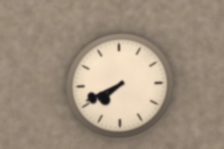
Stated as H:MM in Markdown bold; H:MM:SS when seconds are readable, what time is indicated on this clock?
**7:41**
